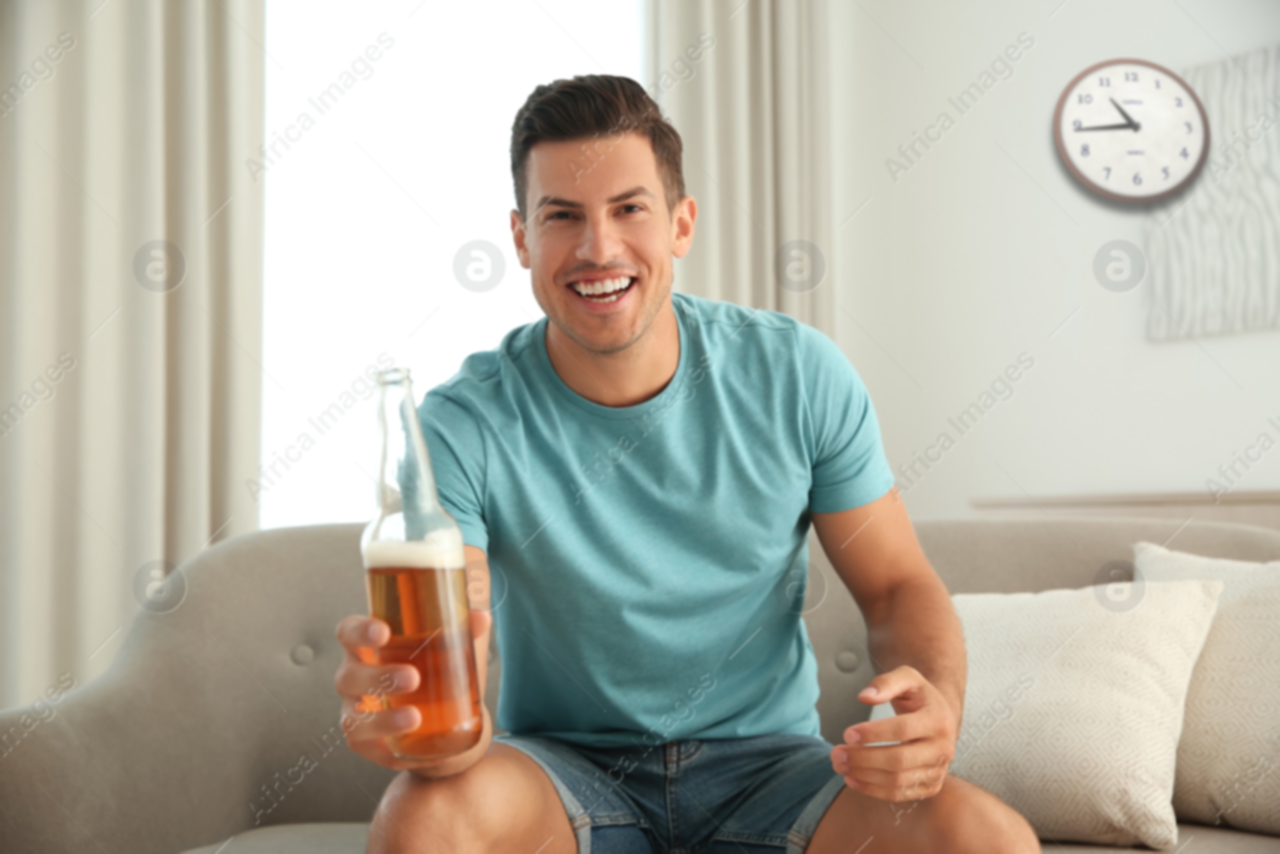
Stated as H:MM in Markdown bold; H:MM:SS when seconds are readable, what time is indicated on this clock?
**10:44**
